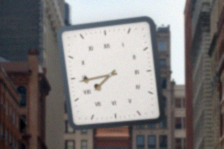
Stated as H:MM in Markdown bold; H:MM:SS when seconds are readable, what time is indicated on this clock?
**7:44**
